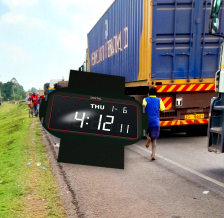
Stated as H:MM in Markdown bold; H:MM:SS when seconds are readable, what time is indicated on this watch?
**4:12:11**
